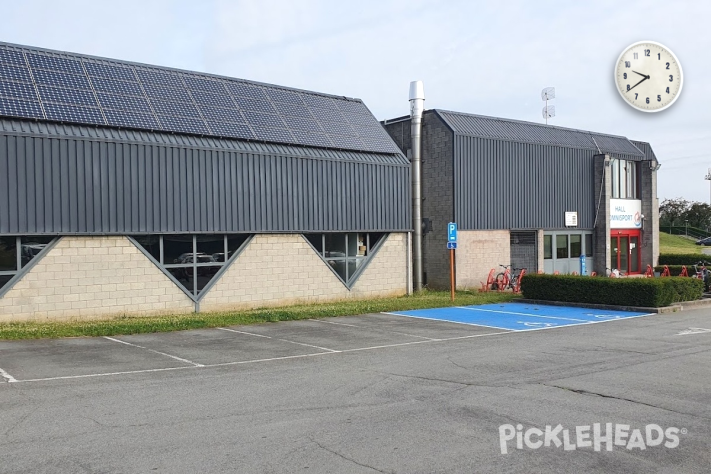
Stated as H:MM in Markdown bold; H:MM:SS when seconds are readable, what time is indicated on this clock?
**9:39**
